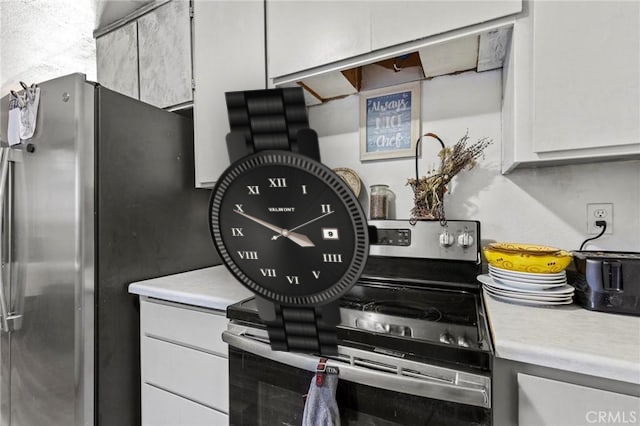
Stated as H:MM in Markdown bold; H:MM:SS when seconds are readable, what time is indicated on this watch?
**3:49:11**
